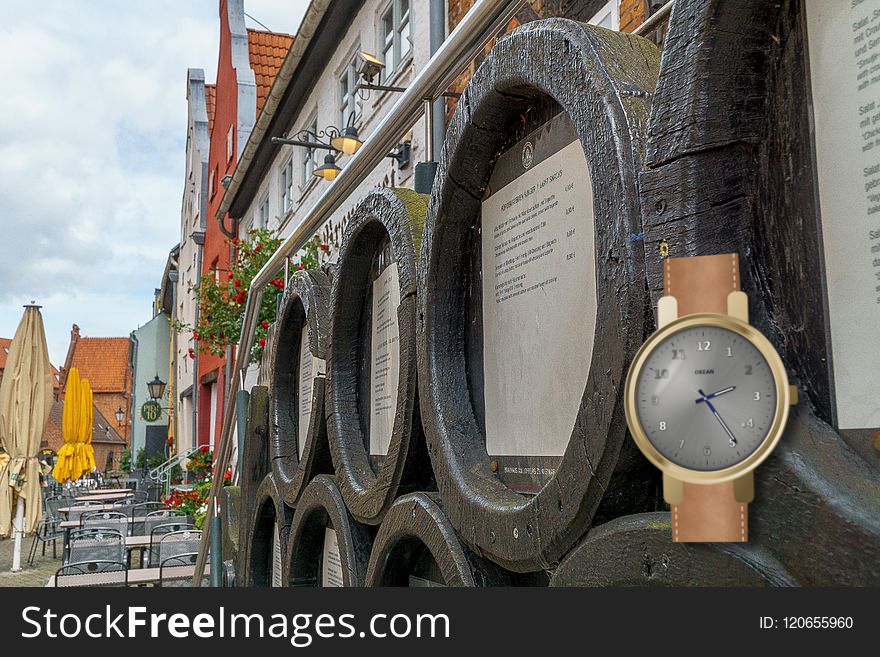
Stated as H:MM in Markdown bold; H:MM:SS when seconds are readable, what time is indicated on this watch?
**2:24:21**
